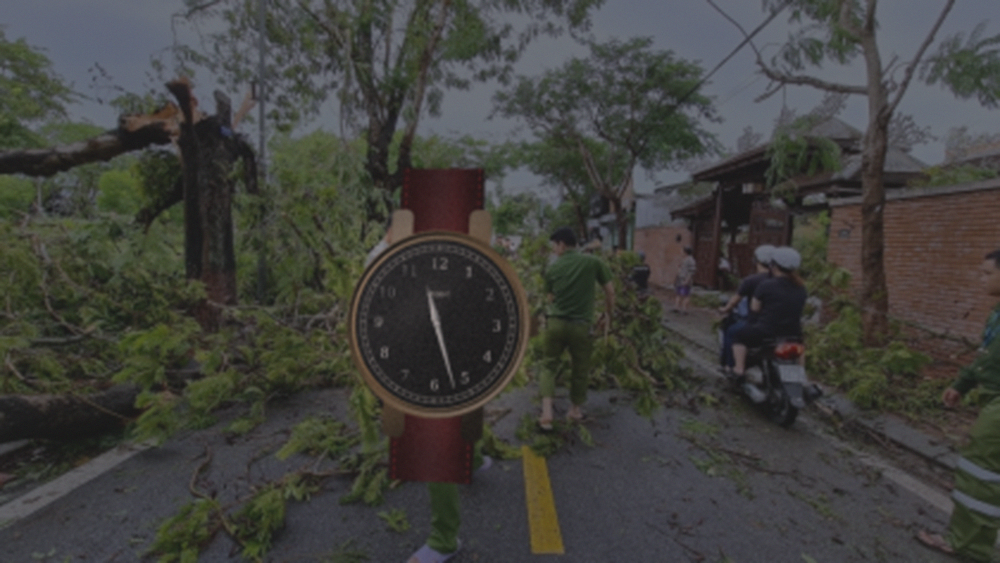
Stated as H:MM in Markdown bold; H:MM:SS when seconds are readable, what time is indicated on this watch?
**11:27**
